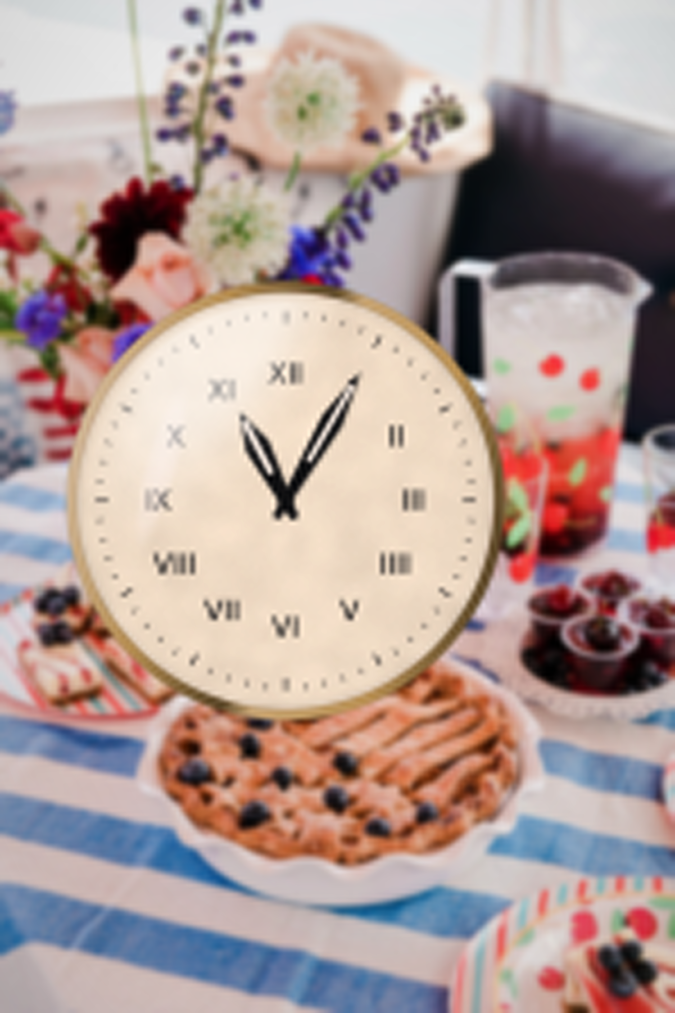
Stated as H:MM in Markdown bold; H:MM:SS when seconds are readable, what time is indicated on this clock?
**11:05**
